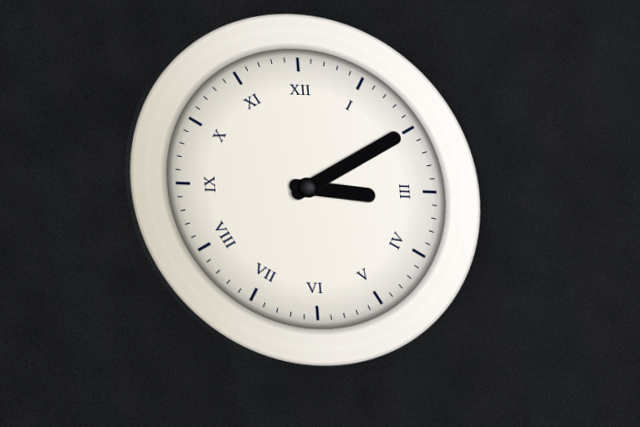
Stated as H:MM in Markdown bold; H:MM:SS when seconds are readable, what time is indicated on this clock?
**3:10**
